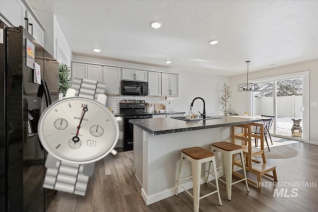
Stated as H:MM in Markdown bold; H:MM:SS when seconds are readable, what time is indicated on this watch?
**6:01**
